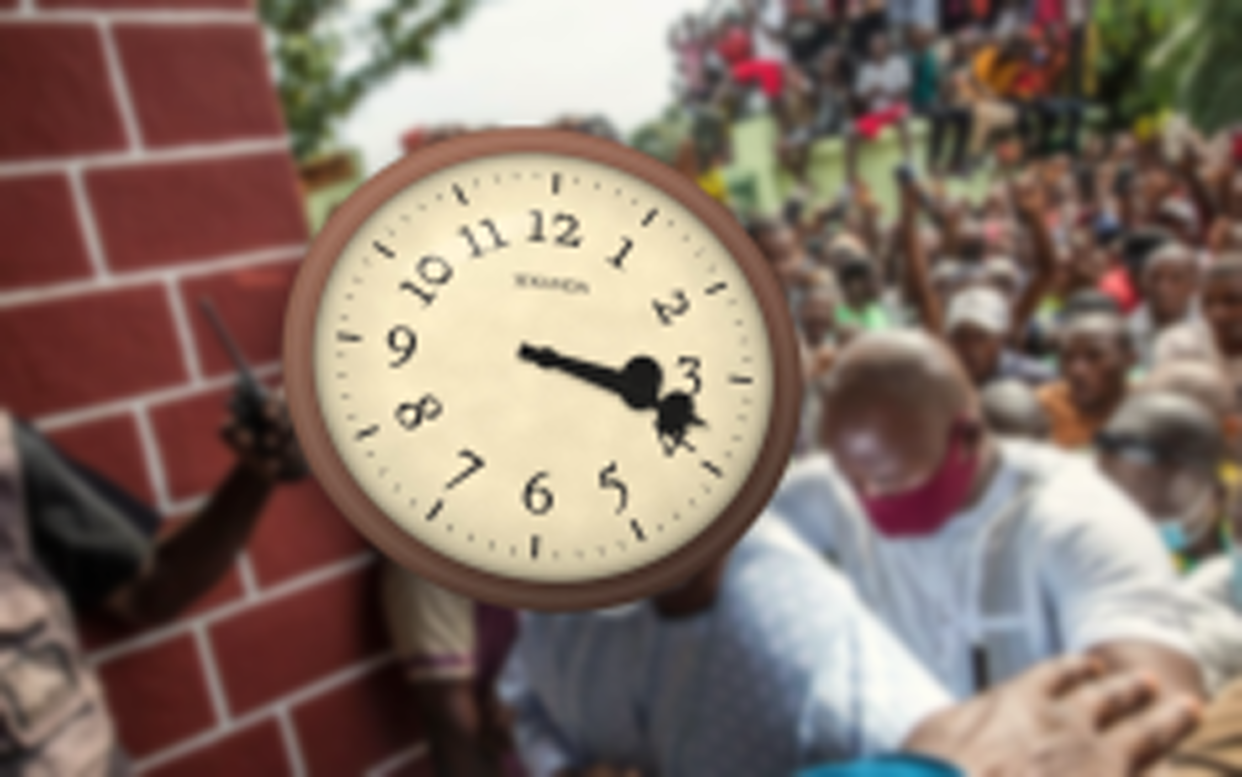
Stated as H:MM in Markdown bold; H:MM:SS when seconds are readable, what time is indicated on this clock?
**3:18**
